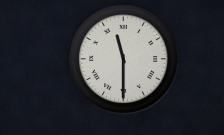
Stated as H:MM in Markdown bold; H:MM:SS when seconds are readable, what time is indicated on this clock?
**11:30**
